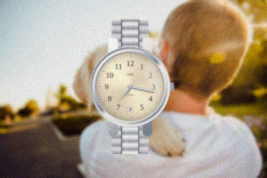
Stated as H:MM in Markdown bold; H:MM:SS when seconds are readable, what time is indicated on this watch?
**7:17**
